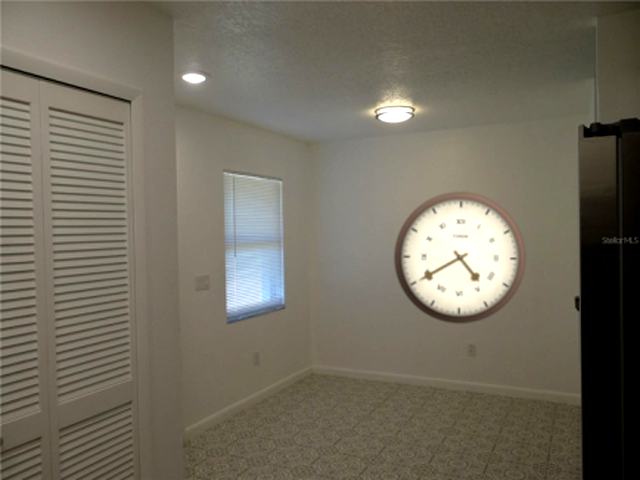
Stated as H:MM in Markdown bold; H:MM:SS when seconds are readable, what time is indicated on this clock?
**4:40**
